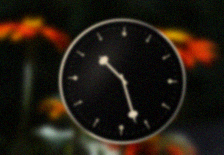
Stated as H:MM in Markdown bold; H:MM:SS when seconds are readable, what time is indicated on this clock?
**10:27**
